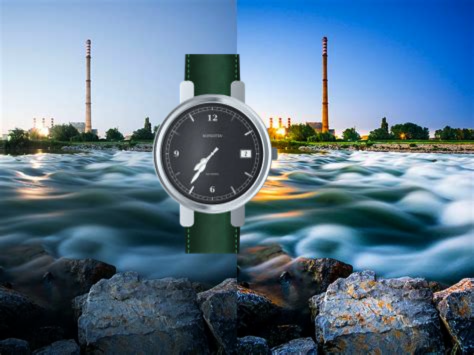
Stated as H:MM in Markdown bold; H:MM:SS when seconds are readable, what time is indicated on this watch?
**7:36**
